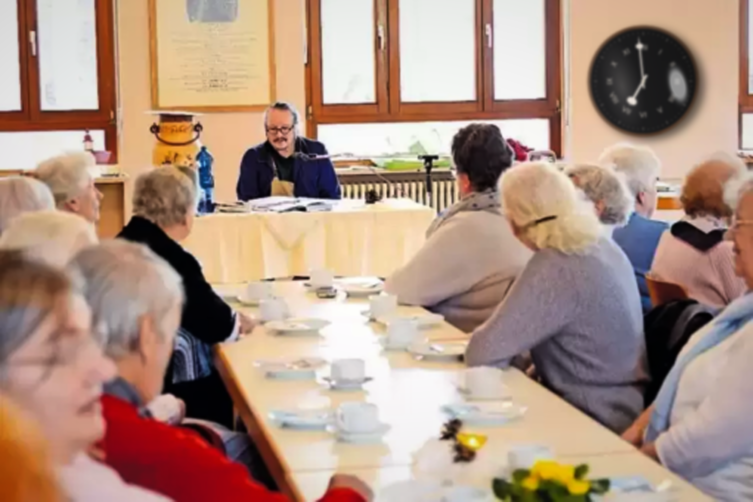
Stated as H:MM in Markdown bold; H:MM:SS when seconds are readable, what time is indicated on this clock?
**6:59**
